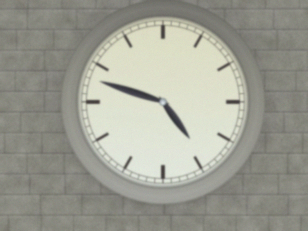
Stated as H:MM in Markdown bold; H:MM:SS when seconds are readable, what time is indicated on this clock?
**4:48**
